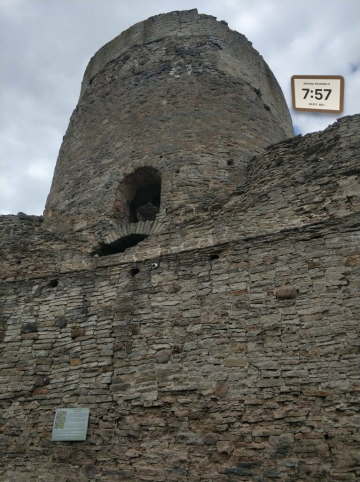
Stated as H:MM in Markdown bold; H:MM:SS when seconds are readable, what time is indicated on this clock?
**7:57**
